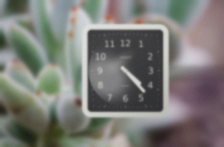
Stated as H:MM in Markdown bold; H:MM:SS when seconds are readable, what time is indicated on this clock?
**4:23**
